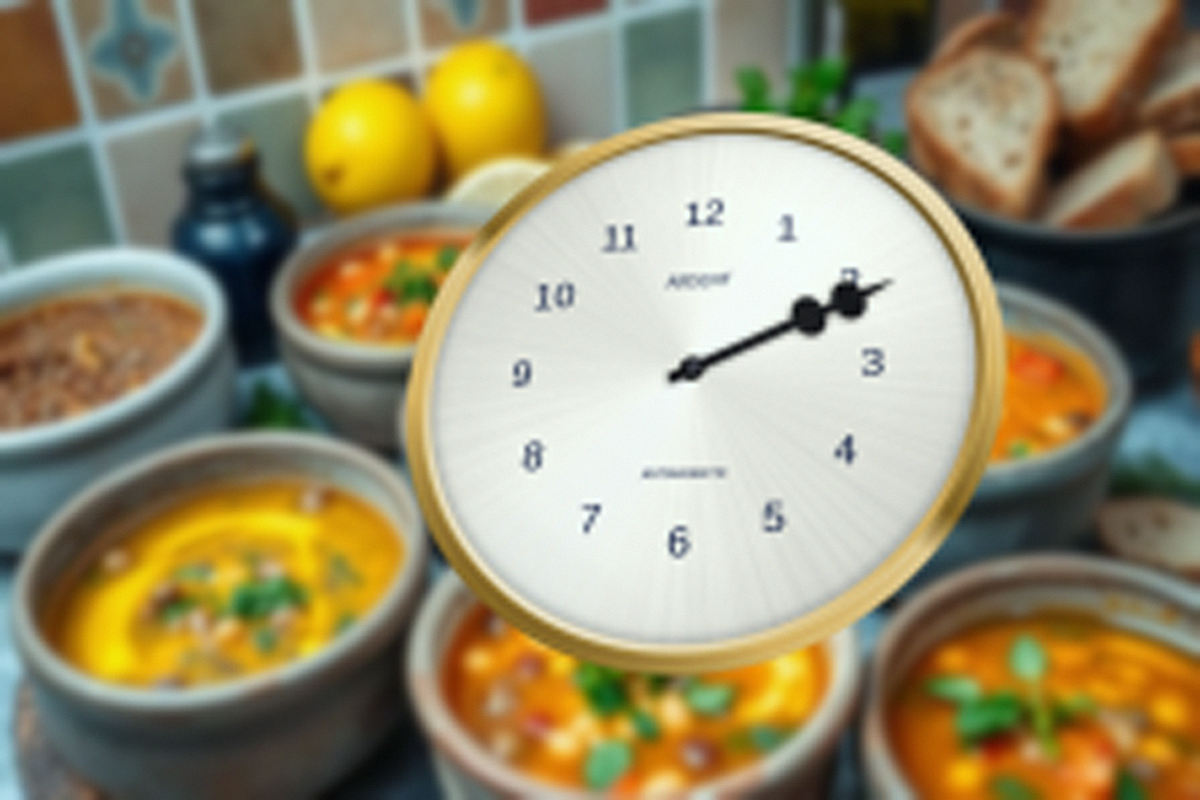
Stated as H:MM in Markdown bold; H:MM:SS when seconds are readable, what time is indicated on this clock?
**2:11**
